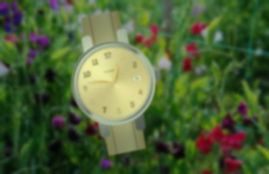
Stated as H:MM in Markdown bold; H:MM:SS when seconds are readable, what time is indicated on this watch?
**12:47**
